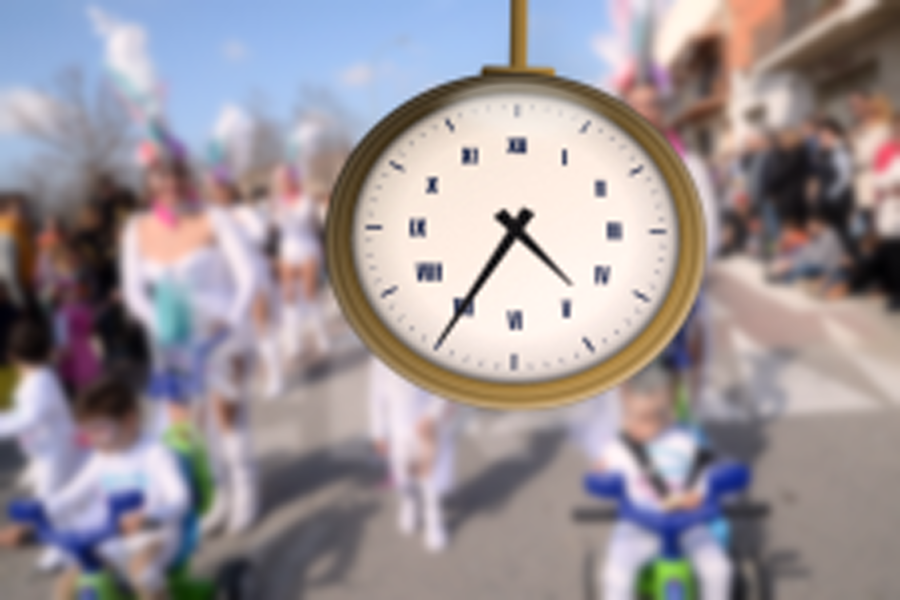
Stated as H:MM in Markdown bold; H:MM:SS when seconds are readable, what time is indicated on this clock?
**4:35**
